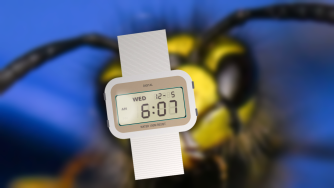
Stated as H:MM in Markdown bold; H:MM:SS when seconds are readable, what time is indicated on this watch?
**6:07**
